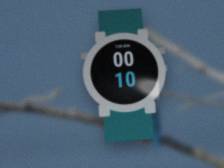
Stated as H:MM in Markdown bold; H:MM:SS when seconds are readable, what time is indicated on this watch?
**0:10**
